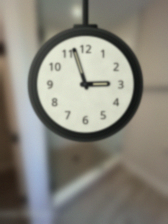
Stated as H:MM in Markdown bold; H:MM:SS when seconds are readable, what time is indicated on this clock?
**2:57**
